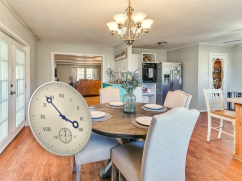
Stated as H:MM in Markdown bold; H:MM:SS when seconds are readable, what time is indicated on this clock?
**3:53**
